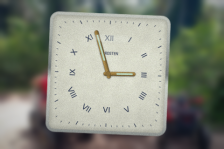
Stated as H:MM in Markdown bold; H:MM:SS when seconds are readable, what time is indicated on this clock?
**2:57**
